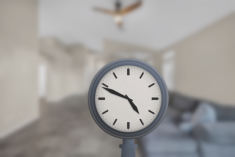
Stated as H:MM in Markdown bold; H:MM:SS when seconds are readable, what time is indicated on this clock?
**4:49**
